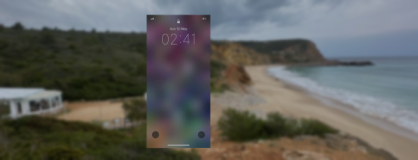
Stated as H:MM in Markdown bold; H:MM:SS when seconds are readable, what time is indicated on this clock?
**2:41**
